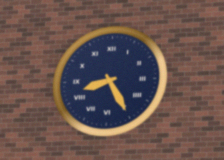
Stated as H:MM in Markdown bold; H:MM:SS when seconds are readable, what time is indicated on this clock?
**8:25**
